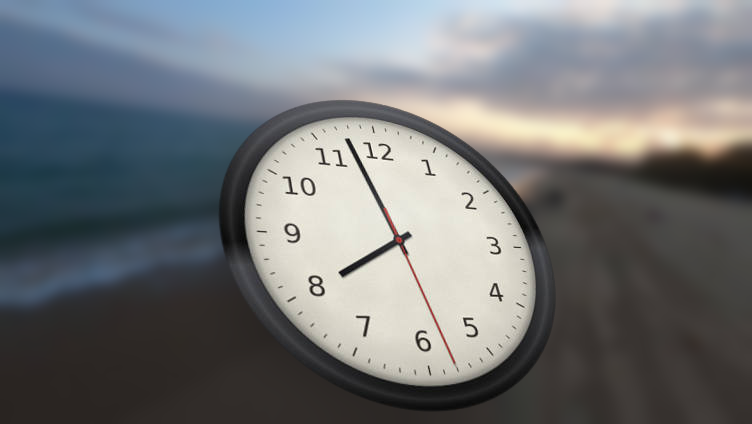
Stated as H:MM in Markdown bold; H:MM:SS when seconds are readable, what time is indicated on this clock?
**7:57:28**
